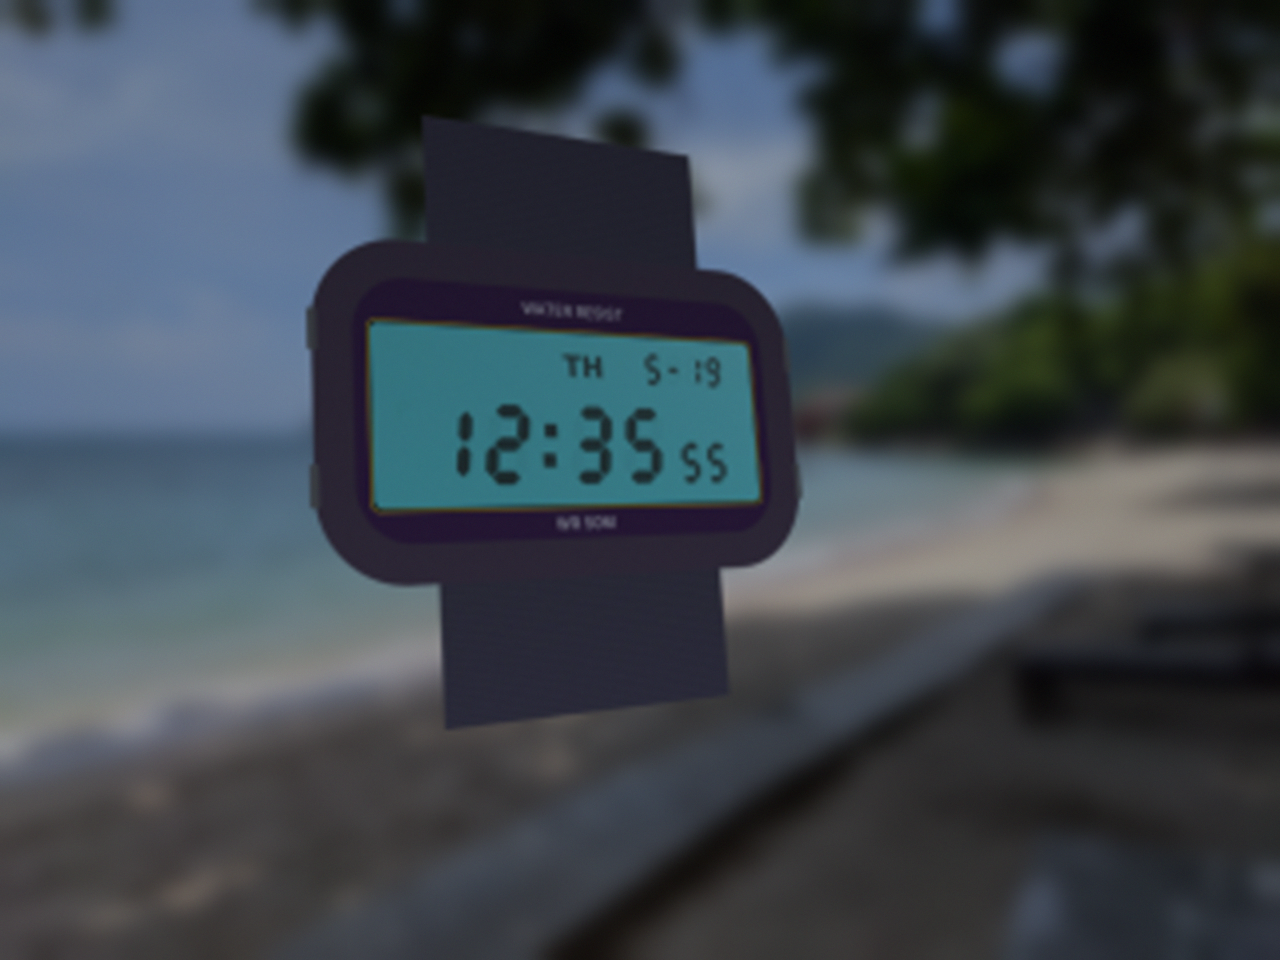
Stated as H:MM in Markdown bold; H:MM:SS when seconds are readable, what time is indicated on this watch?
**12:35:55**
